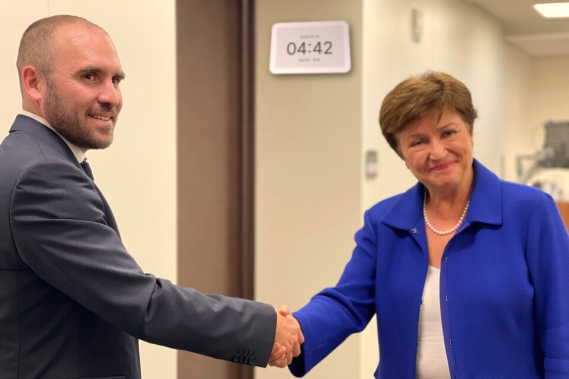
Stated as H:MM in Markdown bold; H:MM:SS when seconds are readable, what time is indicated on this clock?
**4:42**
